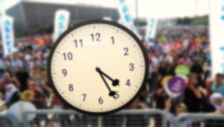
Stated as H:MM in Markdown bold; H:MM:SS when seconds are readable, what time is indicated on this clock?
**4:26**
